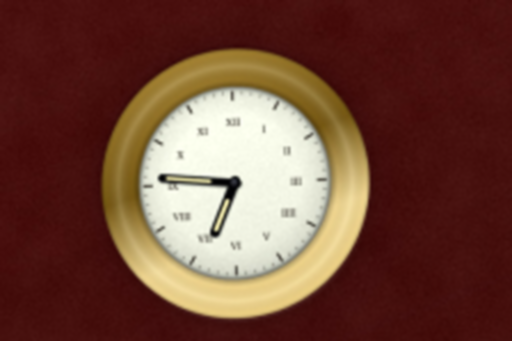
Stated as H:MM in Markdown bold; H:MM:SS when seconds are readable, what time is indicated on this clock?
**6:46**
